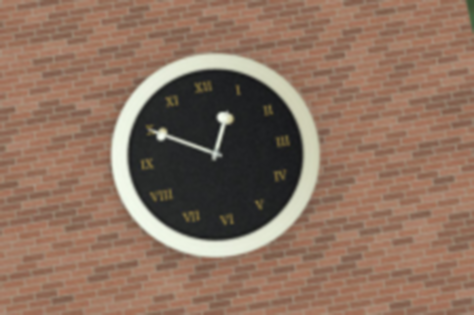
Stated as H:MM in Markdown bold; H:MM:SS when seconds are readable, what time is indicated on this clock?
**12:50**
